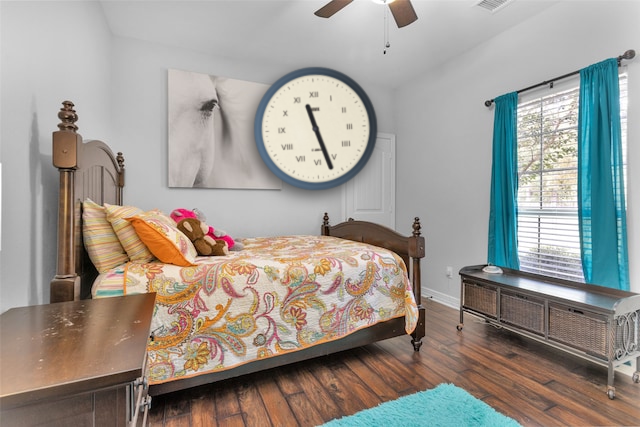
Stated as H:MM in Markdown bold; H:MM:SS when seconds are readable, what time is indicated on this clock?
**11:27**
